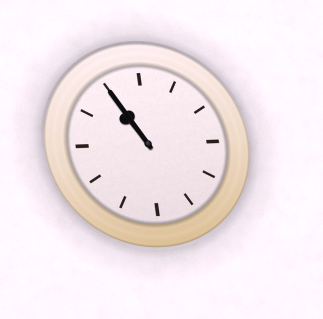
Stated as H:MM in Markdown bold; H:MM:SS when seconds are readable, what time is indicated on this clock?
**10:55**
